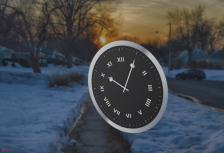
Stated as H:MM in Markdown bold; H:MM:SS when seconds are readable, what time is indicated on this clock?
**10:05**
